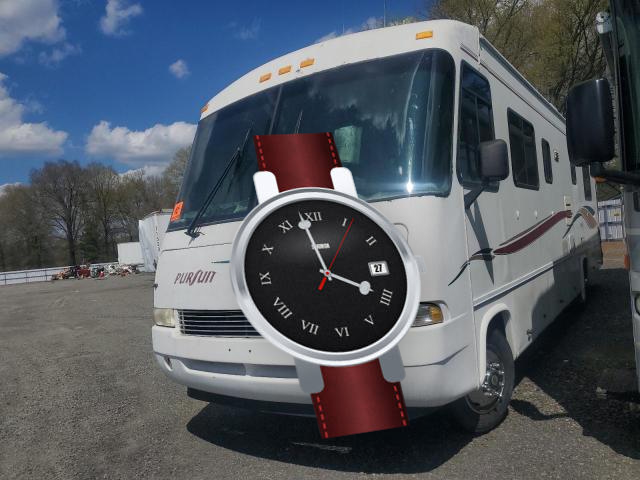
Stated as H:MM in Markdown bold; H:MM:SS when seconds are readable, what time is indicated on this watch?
**3:58:06**
